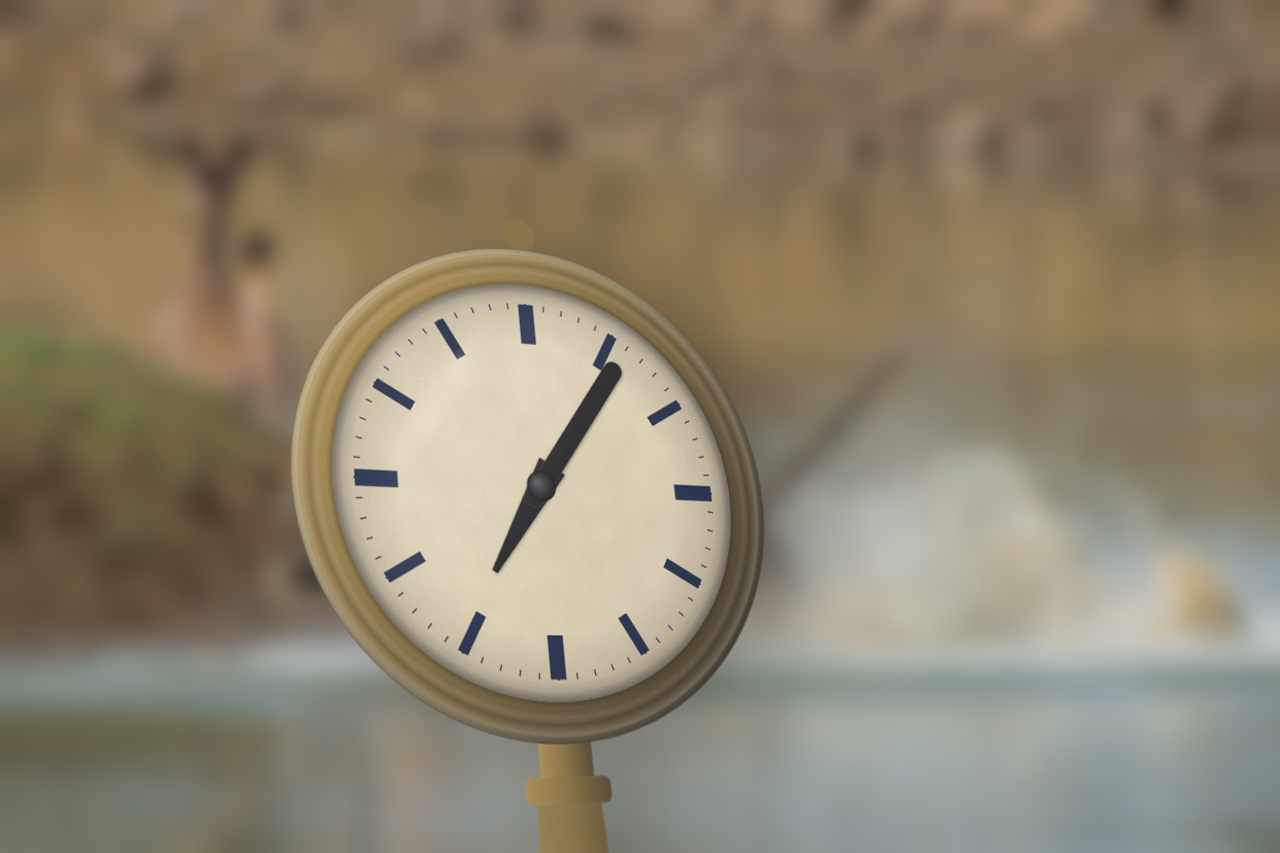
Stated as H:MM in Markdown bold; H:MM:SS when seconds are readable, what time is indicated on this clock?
**7:06**
